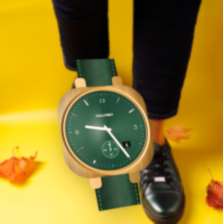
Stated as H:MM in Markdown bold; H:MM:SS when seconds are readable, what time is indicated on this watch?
**9:25**
